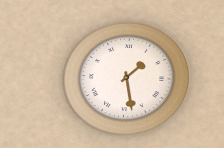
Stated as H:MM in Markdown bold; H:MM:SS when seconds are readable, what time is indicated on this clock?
**1:28**
